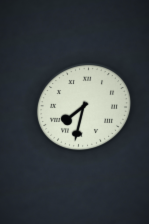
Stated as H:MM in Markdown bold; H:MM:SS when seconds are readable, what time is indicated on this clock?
**7:31**
